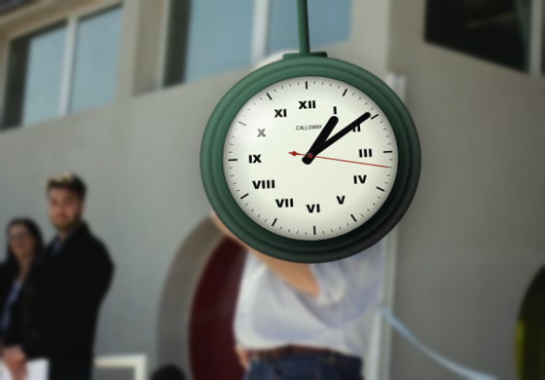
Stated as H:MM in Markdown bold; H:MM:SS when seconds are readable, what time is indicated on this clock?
**1:09:17**
